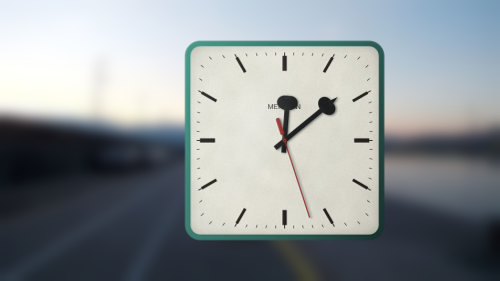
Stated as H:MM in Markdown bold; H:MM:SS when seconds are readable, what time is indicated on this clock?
**12:08:27**
